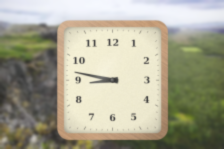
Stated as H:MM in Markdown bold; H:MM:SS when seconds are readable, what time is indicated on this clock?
**8:47**
